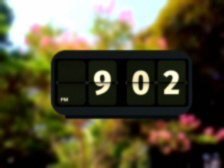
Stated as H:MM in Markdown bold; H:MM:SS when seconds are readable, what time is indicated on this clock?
**9:02**
